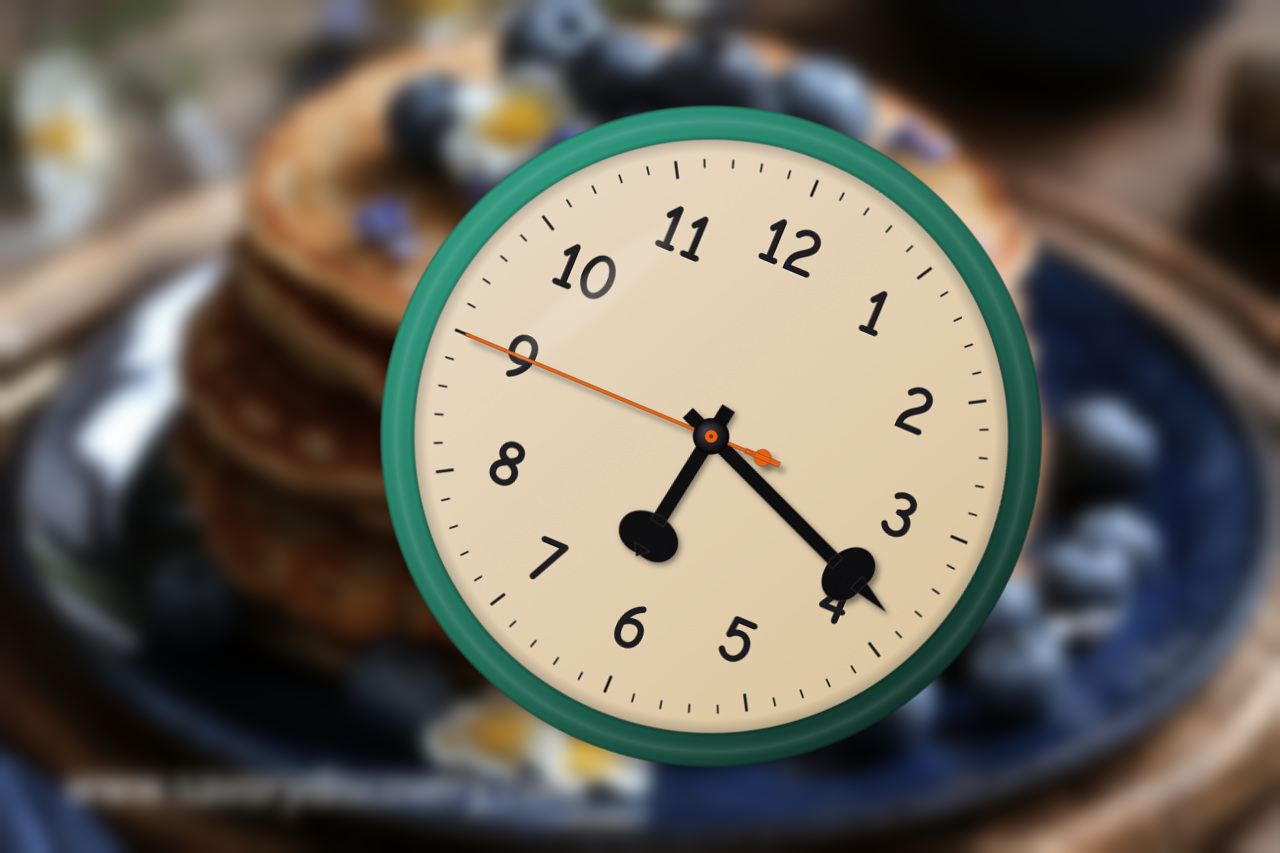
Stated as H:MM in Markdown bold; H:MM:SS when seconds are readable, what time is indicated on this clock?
**6:18:45**
